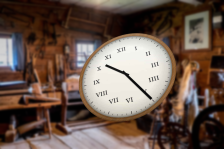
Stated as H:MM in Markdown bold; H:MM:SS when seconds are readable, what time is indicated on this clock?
**10:25**
